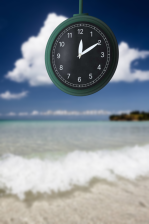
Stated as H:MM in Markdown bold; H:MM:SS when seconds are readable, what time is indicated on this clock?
**12:10**
